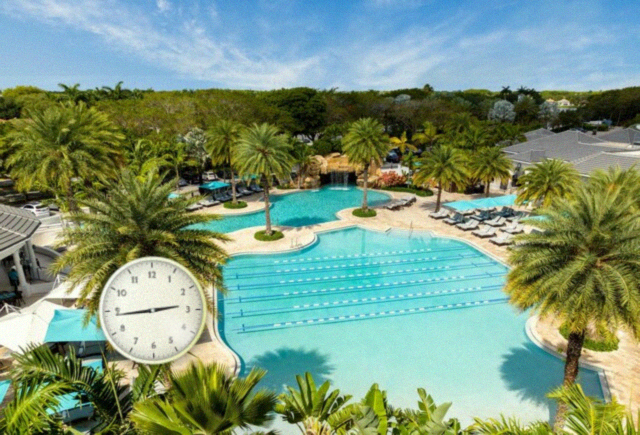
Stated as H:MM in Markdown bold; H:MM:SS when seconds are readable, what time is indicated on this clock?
**2:44**
